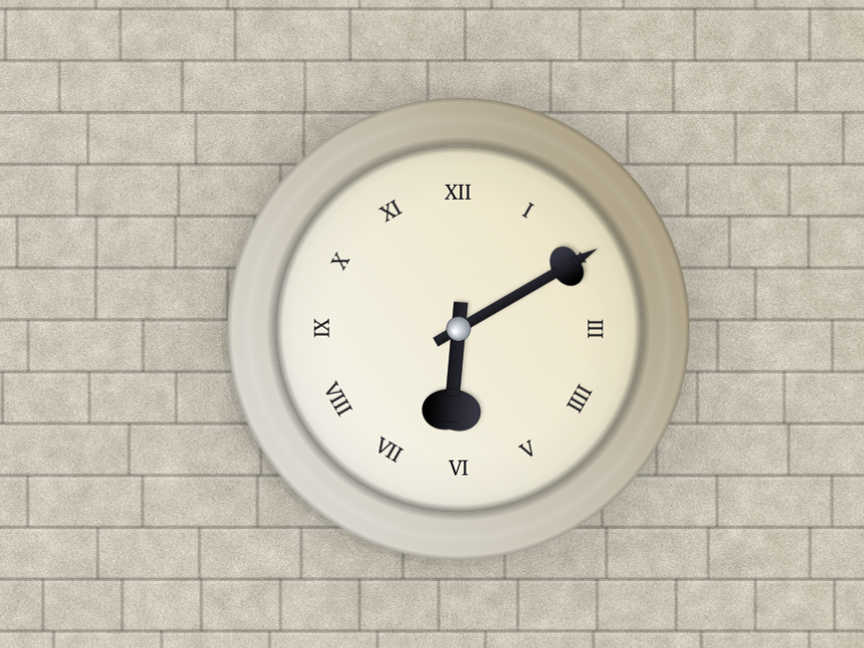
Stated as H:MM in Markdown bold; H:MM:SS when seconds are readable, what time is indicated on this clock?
**6:10**
